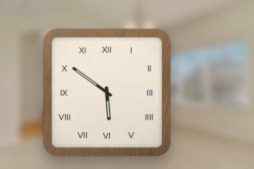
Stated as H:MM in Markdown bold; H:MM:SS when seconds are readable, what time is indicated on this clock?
**5:51**
